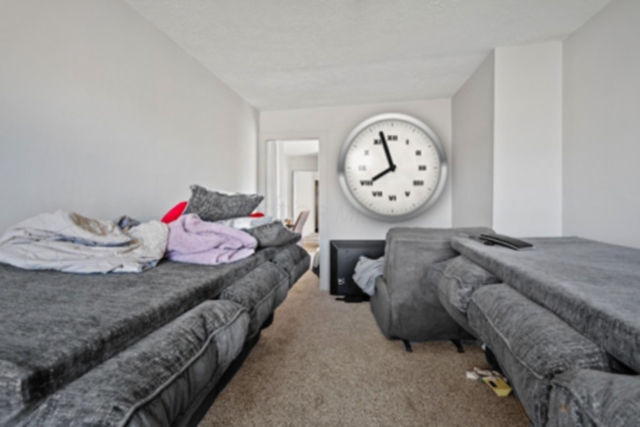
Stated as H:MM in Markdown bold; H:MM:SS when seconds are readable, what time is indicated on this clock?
**7:57**
